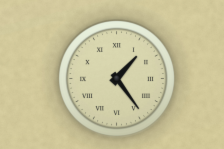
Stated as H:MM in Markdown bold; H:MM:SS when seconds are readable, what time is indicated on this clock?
**1:24**
